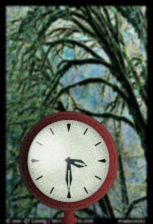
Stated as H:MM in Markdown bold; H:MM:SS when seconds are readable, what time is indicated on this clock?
**3:30**
